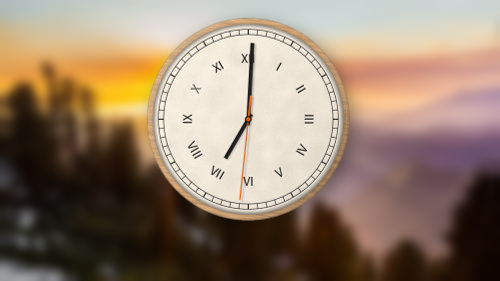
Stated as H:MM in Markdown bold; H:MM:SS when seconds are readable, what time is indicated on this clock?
**7:00:31**
